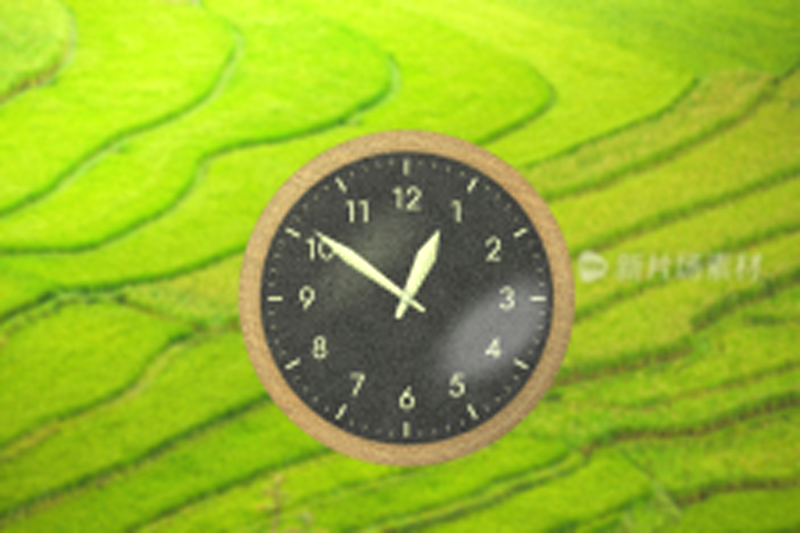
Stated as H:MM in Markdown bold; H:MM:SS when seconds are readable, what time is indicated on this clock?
**12:51**
